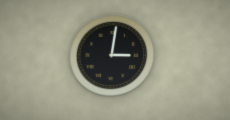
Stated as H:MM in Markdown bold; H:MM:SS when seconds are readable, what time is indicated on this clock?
**3:01**
